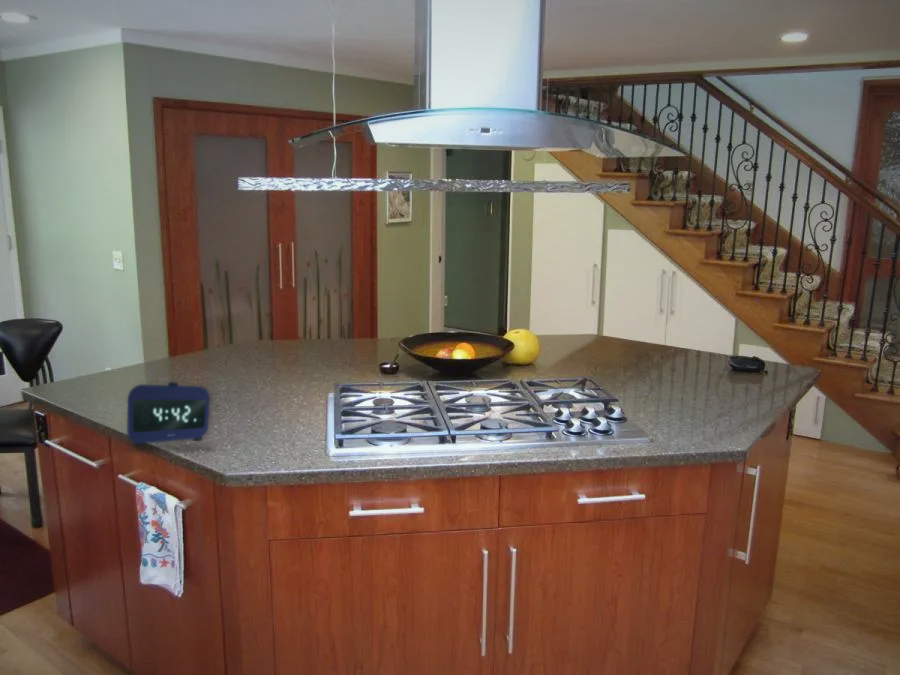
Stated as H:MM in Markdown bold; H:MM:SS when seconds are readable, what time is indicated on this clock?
**4:42**
